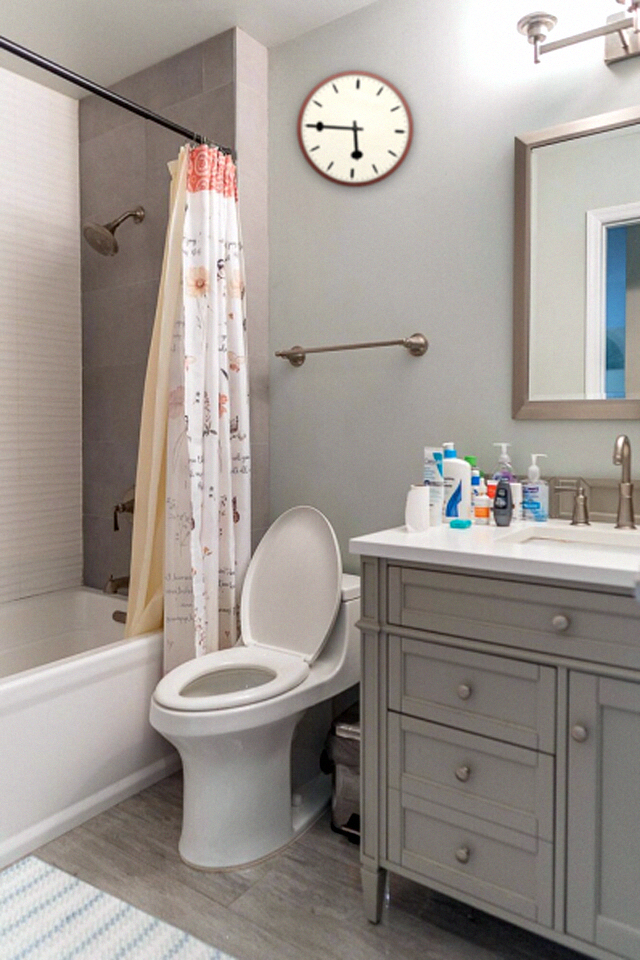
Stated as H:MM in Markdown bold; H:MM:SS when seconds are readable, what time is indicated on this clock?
**5:45**
